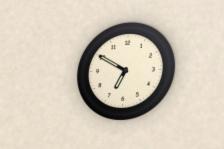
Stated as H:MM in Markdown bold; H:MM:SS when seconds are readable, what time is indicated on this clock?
**6:50**
